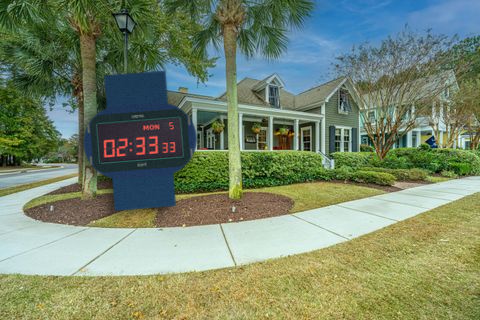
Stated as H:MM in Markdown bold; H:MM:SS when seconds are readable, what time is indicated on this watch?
**2:33:33**
